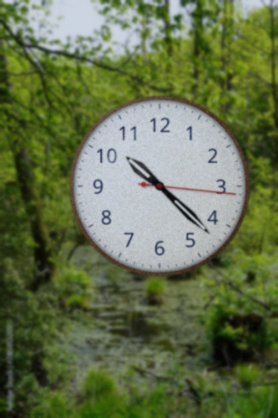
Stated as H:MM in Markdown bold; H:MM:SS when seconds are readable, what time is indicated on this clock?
**10:22:16**
